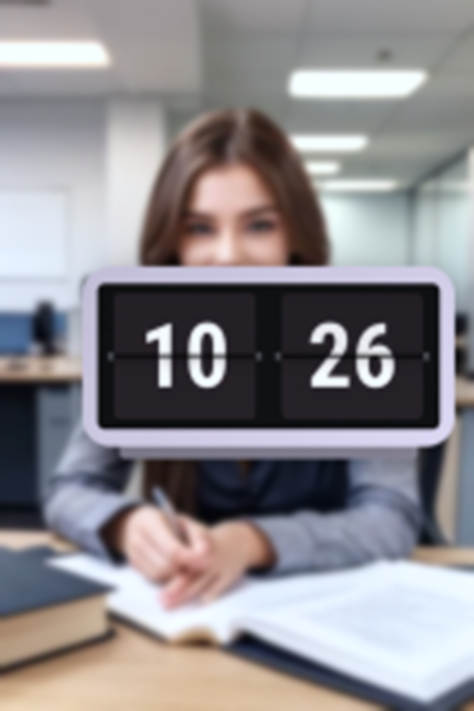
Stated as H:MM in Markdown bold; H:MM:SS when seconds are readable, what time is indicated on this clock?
**10:26**
